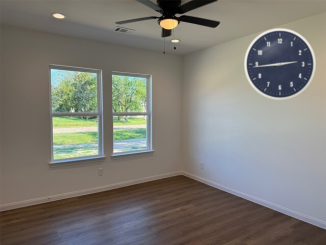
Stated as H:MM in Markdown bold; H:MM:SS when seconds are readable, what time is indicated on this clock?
**2:44**
